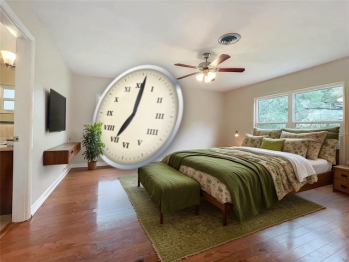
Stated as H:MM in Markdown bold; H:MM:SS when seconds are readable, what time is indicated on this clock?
**7:01**
